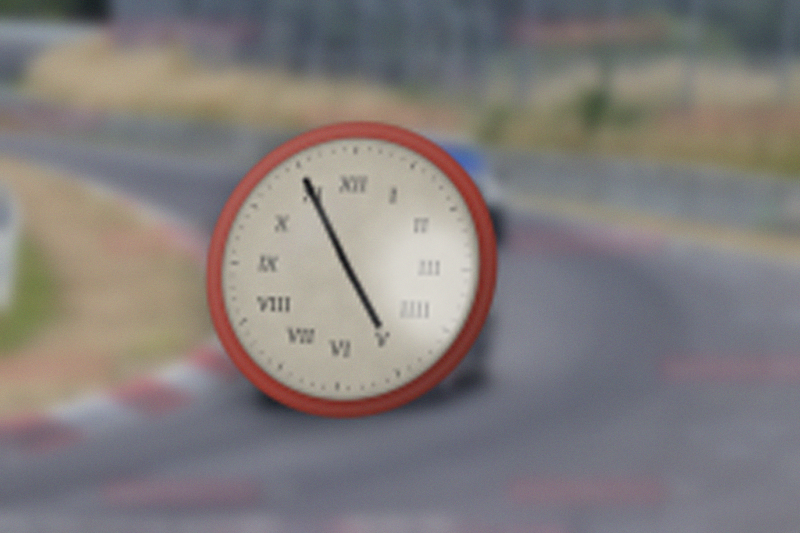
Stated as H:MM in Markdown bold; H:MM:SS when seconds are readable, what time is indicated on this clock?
**4:55**
